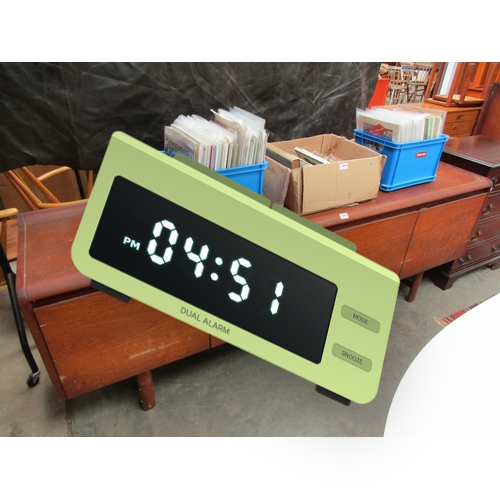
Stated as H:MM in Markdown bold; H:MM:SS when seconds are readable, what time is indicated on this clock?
**4:51**
